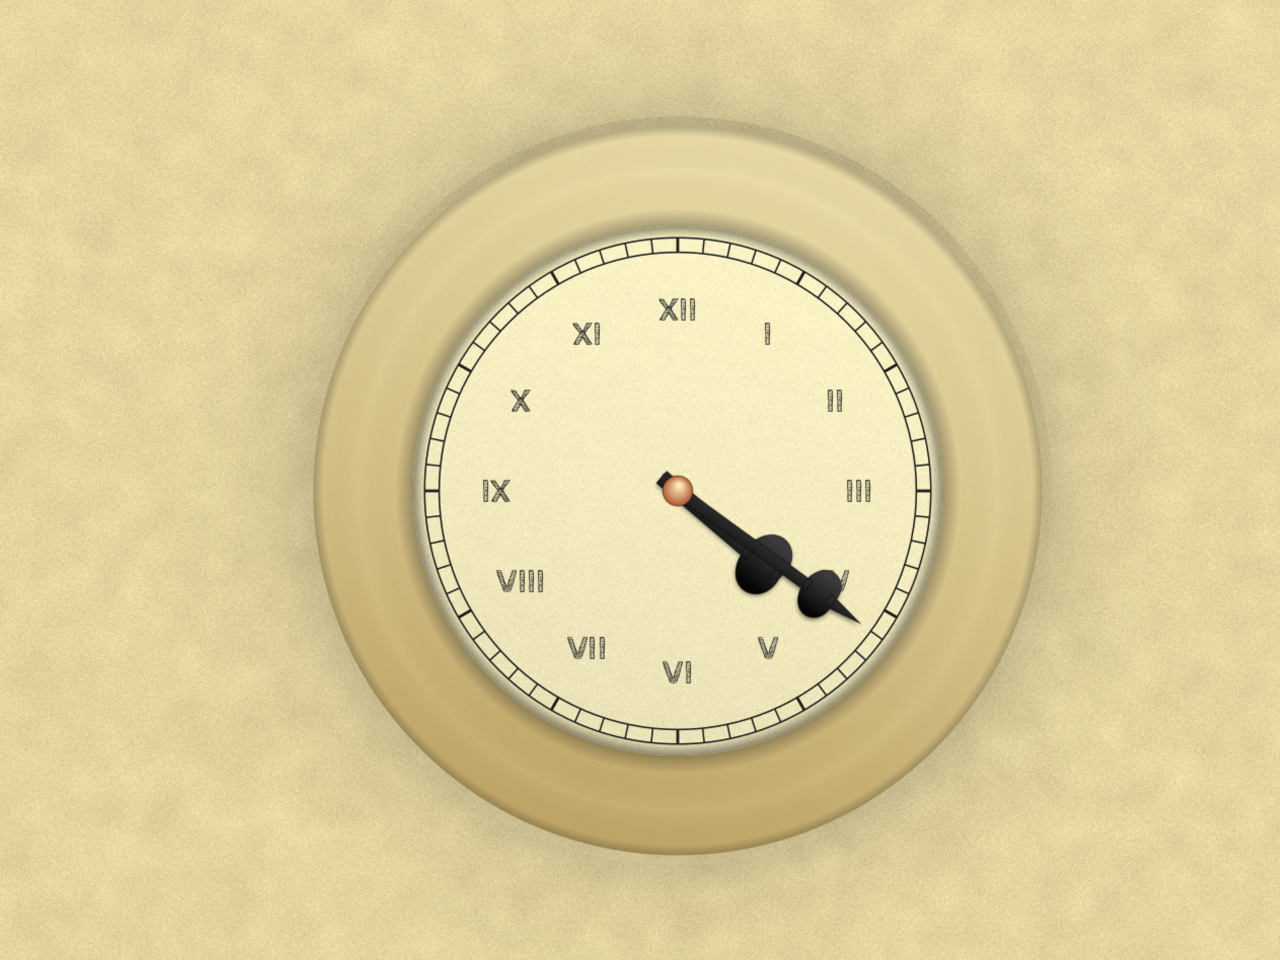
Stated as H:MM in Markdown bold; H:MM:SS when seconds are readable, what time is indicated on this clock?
**4:21**
